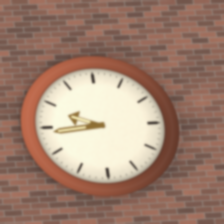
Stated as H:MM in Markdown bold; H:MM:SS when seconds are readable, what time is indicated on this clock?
**9:44**
